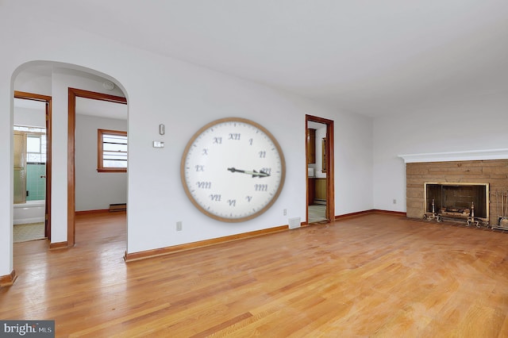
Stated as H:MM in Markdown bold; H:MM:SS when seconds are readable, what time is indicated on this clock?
**3:16**
